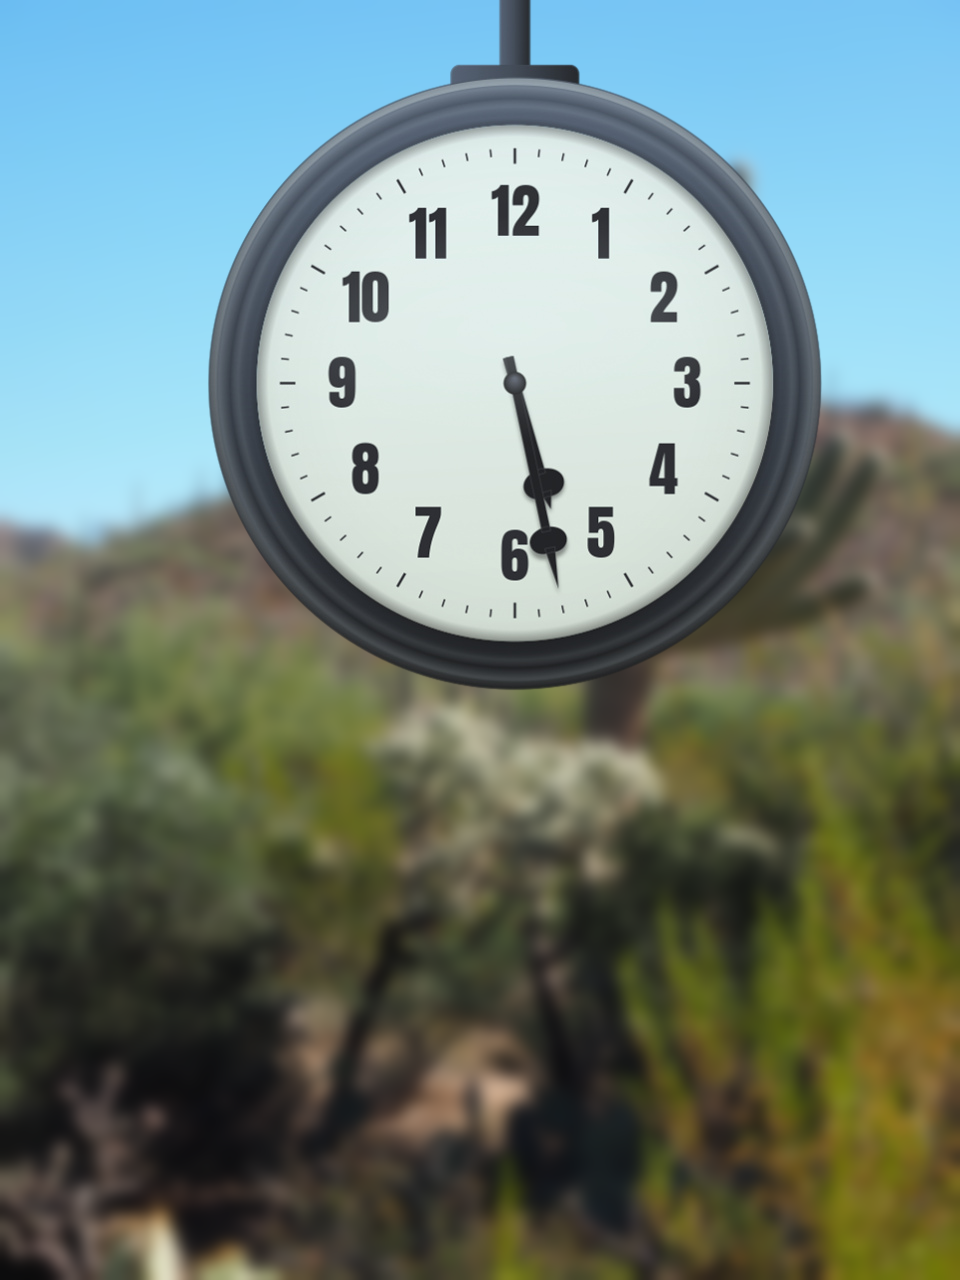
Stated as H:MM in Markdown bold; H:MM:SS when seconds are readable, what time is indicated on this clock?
**5:28**
